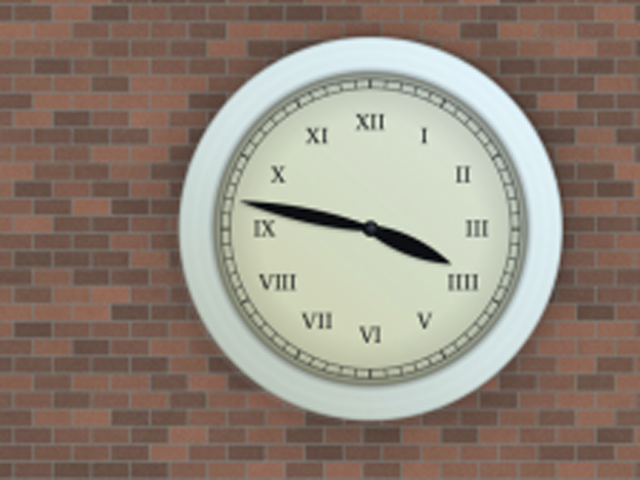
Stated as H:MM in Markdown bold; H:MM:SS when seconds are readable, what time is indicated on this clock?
**3:47**
